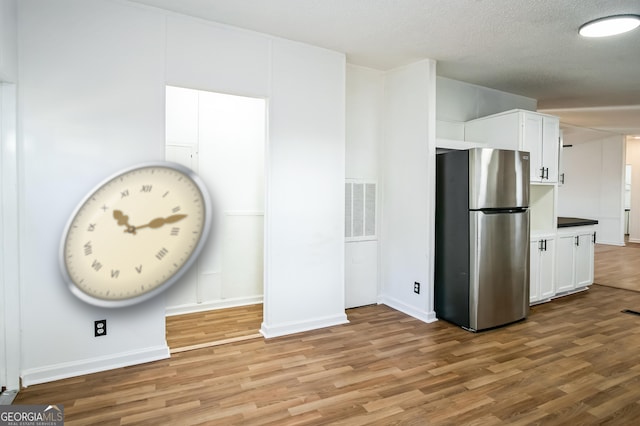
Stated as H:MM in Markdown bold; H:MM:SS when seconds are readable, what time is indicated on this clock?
**10:12**
